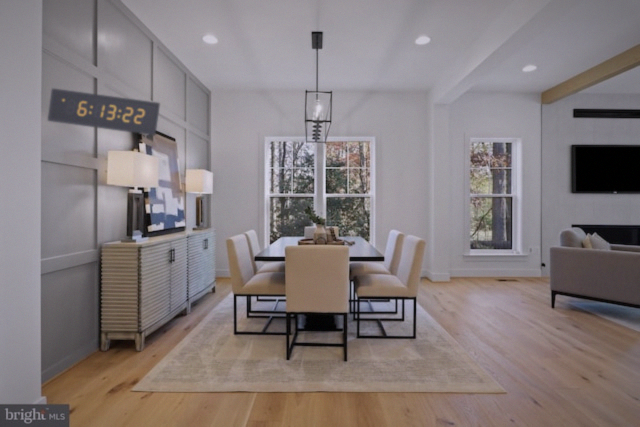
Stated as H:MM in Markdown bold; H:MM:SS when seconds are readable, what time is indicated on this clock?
**6:13:22**
